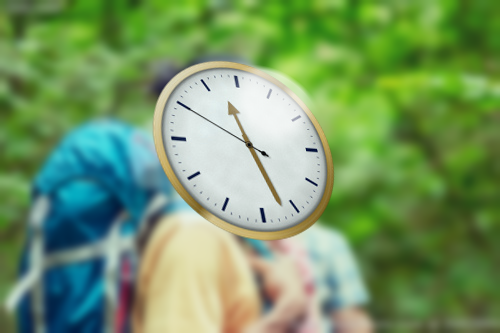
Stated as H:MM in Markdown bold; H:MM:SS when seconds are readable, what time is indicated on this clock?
**11:26:50**
